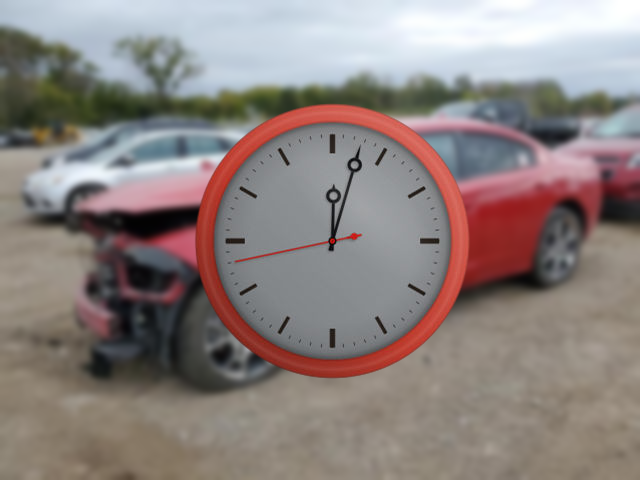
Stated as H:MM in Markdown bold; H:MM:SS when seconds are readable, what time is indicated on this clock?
**12:02:43**
